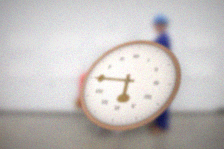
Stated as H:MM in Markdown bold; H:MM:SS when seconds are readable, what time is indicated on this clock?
**5:45**
